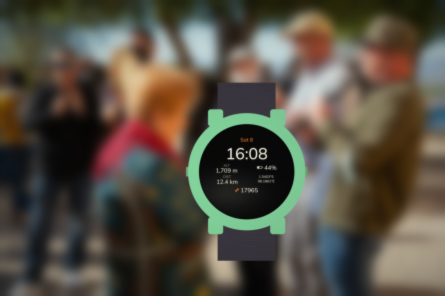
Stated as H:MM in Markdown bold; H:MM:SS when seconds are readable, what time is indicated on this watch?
**16:08**
